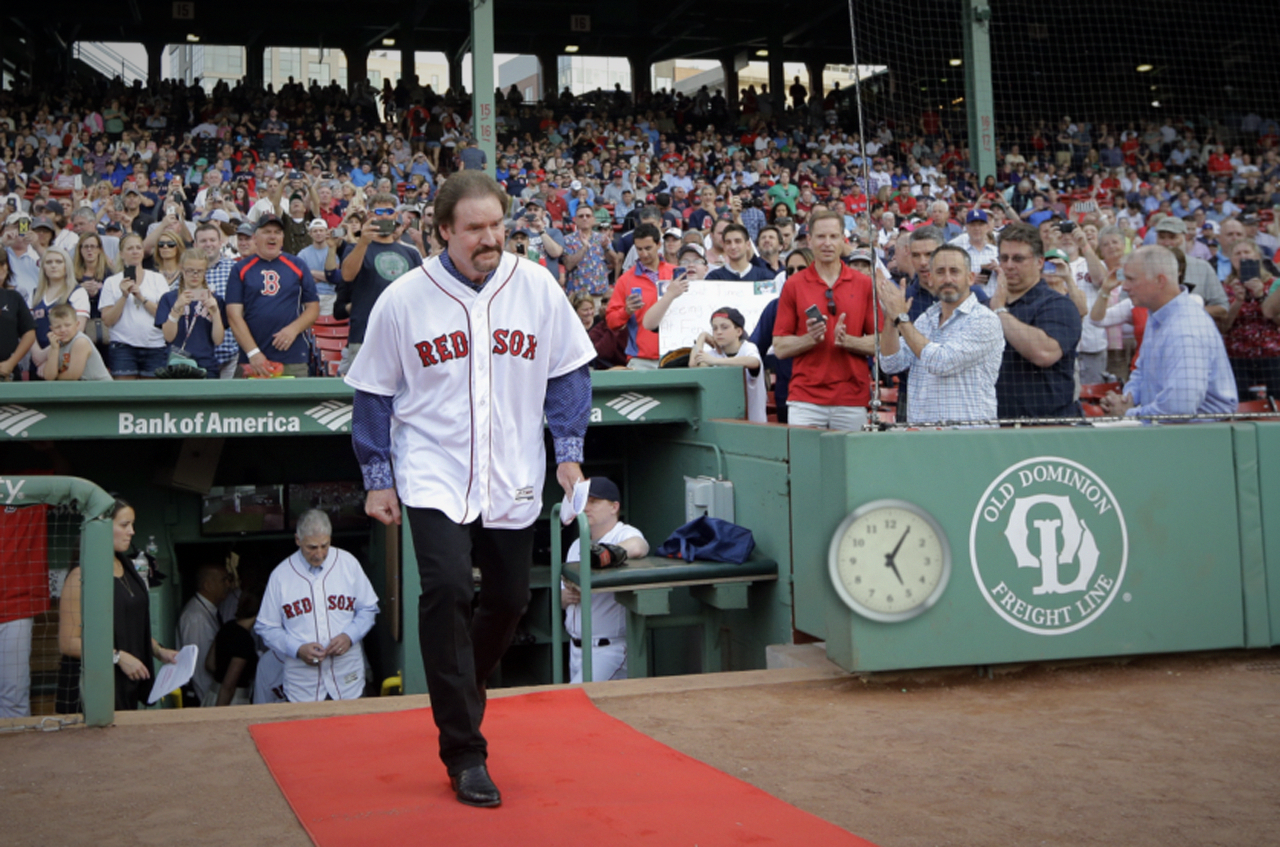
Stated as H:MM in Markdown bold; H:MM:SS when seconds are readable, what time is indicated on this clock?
**5:05**
